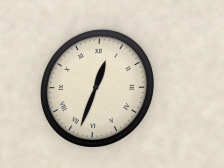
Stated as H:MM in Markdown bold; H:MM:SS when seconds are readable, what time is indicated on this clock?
**12:33**
